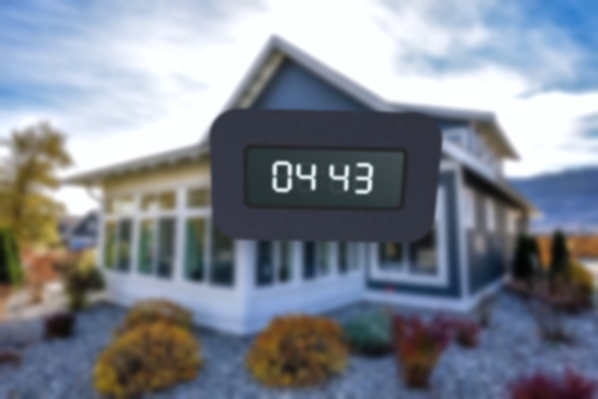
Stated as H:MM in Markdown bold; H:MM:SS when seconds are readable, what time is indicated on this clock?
**4:43**
